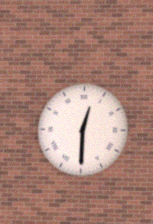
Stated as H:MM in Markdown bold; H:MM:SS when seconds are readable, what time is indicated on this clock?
**12:30**
